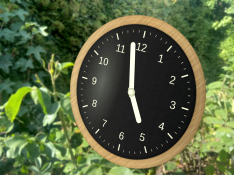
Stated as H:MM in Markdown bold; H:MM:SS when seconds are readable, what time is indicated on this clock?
**4:58**
